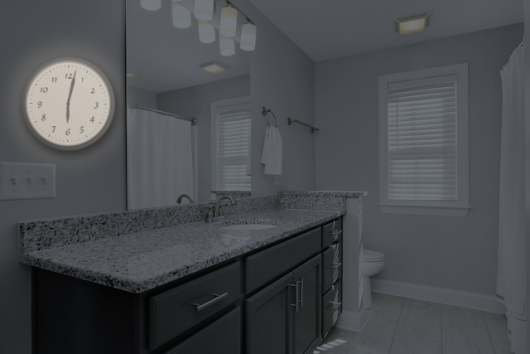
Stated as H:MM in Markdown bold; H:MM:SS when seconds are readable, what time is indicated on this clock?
**6:02**
